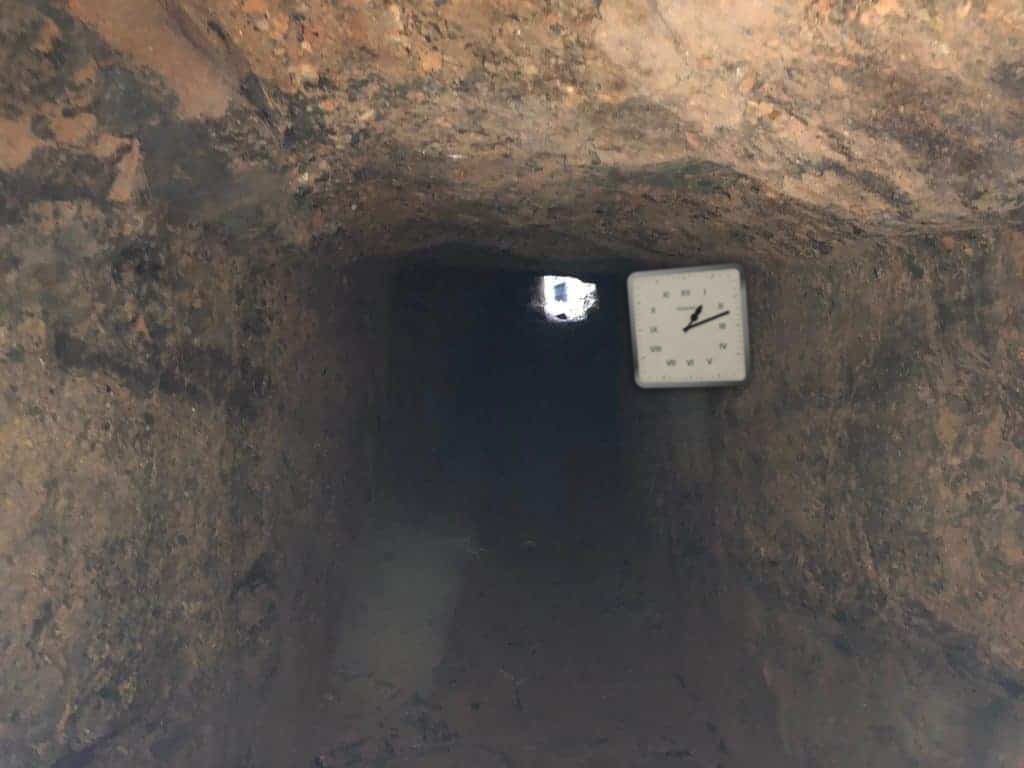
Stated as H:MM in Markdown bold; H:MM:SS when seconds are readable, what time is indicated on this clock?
**1:12**
